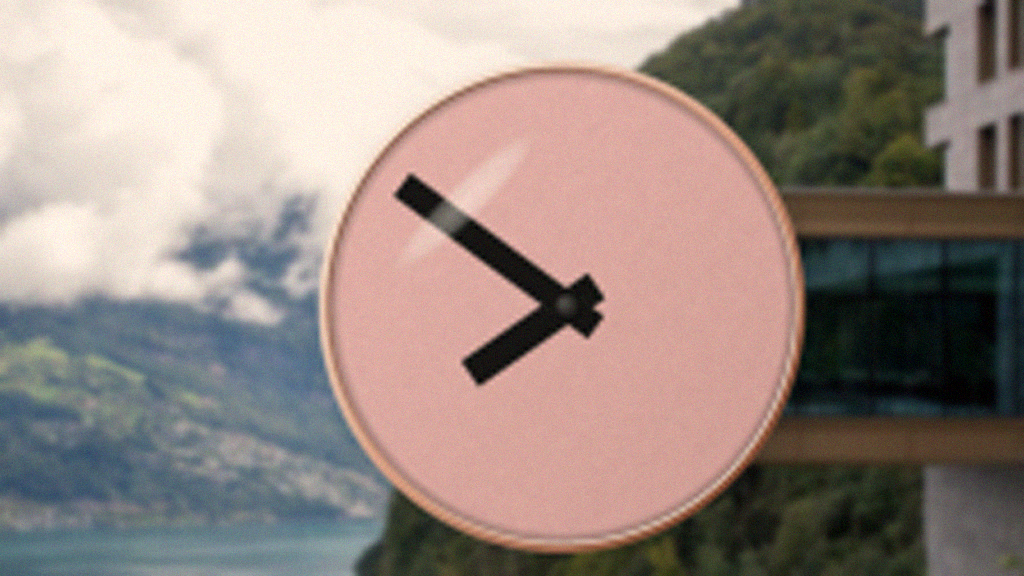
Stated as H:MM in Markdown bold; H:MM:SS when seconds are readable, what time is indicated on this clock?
**7:51**
